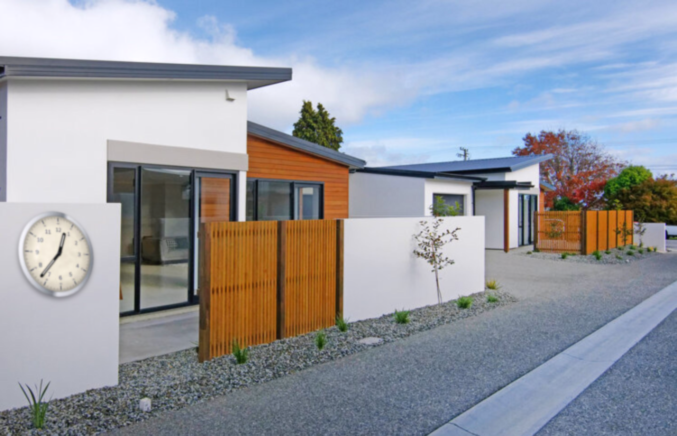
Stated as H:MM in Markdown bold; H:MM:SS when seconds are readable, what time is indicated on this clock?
**12:37**
